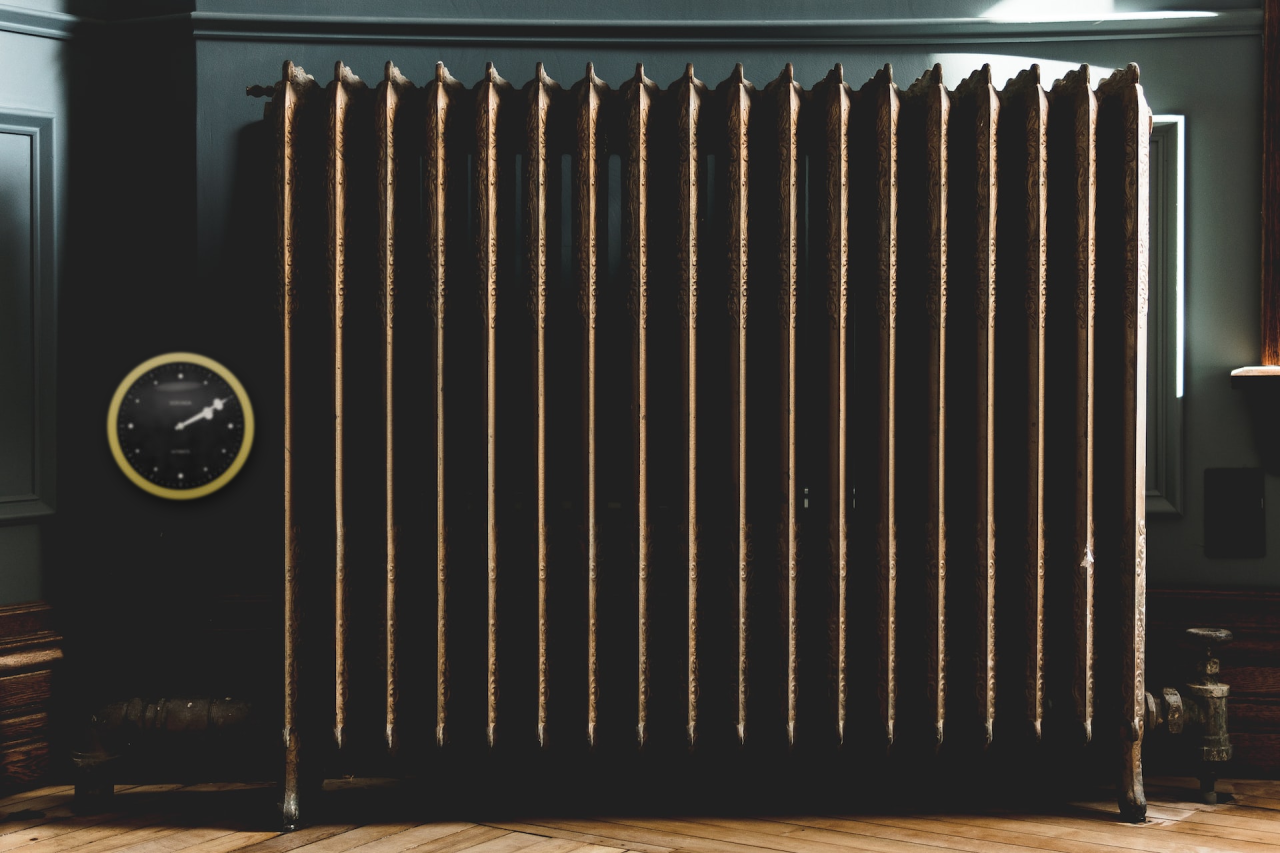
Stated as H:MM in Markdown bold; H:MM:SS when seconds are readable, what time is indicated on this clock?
**2:10**
